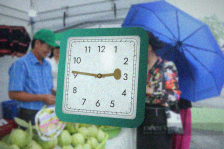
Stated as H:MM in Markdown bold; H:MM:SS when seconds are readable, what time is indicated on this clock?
**2:46**
